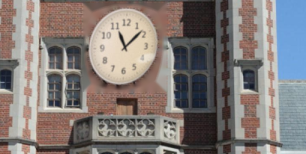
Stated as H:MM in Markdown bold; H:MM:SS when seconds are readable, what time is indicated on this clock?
**11:08**
